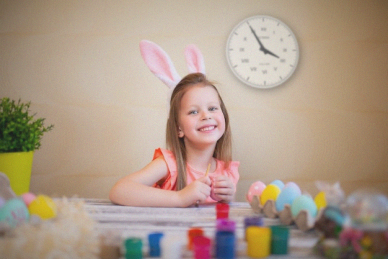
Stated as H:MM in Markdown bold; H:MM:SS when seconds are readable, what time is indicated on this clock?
**3:55**
